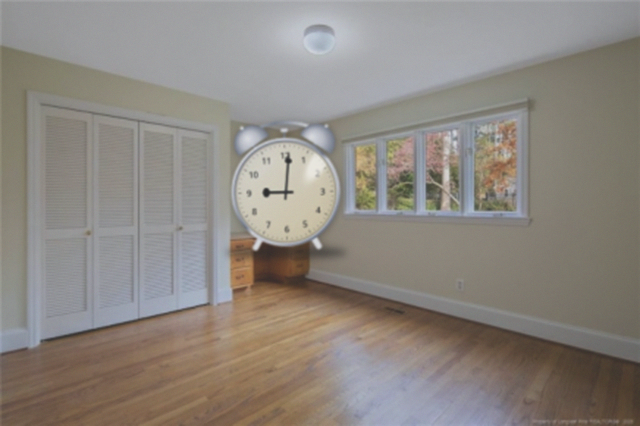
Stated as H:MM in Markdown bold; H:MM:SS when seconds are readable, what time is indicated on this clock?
**9:01**
